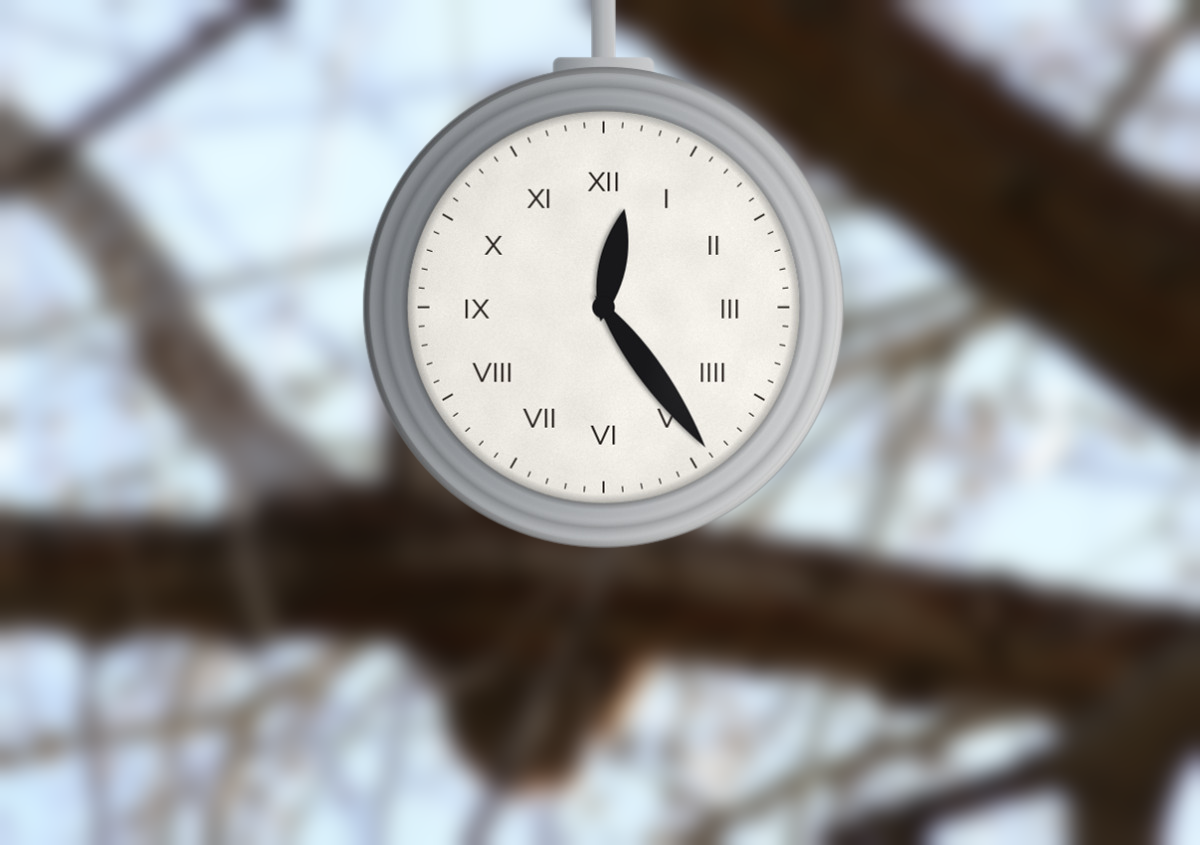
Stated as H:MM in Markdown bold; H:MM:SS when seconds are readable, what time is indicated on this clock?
**12:24**
